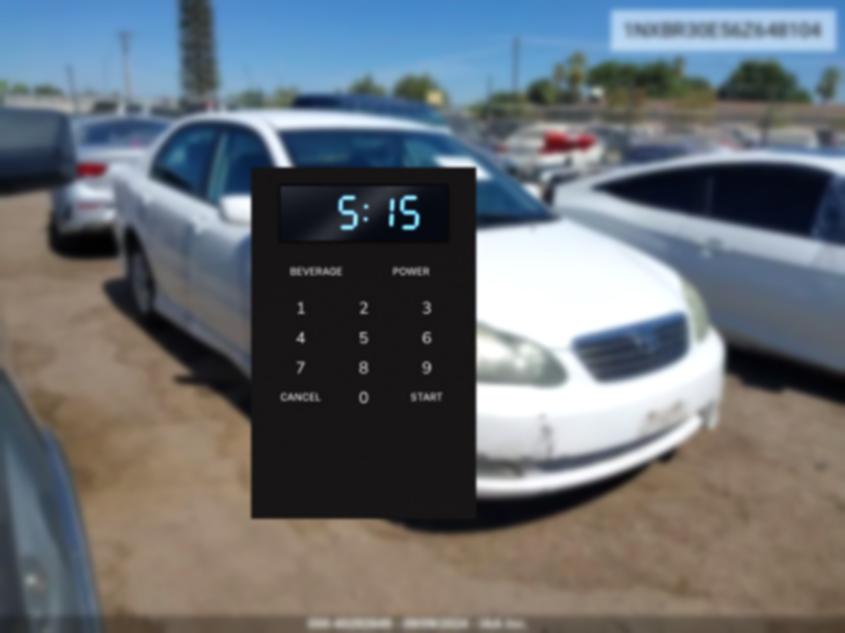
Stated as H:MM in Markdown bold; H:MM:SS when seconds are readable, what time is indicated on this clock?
**5:15**
